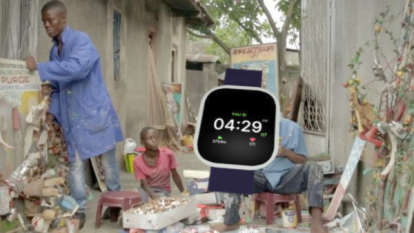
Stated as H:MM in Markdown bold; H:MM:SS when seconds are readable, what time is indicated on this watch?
**4:29**
